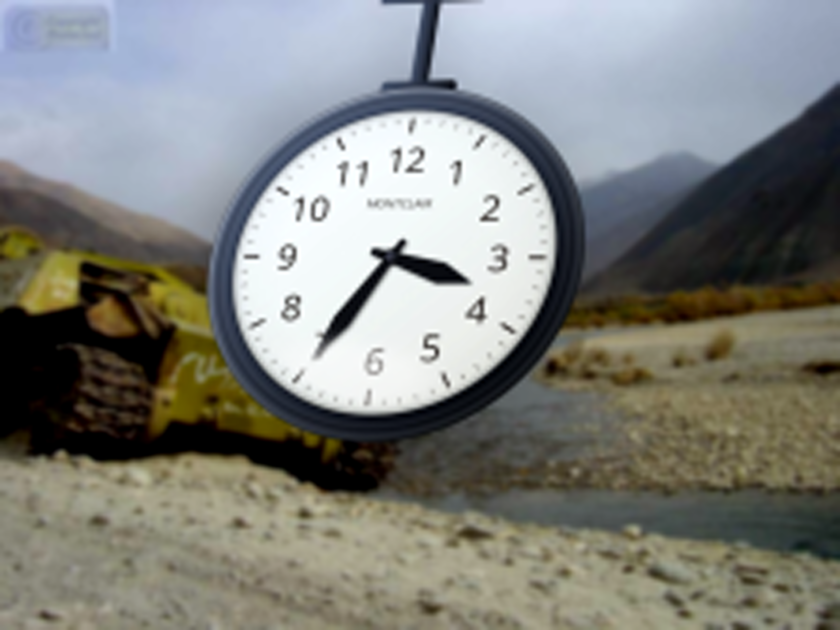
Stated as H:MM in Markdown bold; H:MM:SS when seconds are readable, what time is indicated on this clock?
**3:35**
